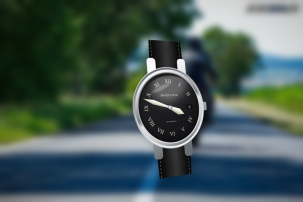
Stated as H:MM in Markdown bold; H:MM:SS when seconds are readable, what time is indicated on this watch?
**3:48**
